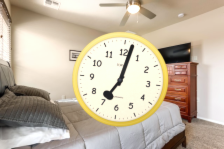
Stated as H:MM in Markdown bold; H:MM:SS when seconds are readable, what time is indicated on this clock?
**7:02**
